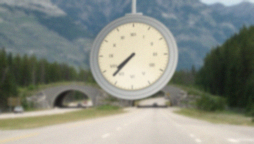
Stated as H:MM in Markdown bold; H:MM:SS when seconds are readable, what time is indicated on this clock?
**7:37**
